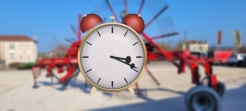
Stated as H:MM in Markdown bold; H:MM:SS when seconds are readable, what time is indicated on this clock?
**3:19**
